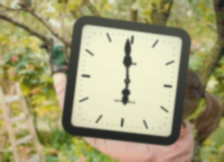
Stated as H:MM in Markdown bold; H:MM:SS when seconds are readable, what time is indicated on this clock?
**5:59**
